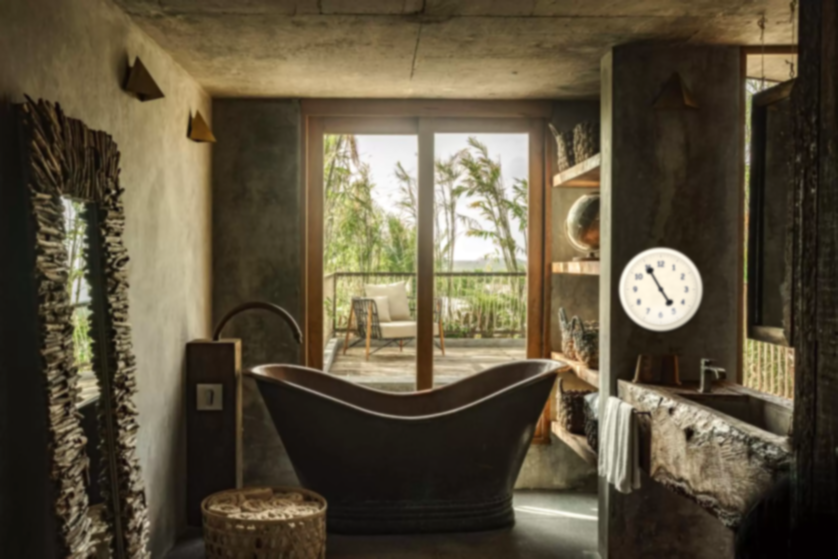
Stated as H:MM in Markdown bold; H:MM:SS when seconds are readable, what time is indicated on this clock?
**4:55**
